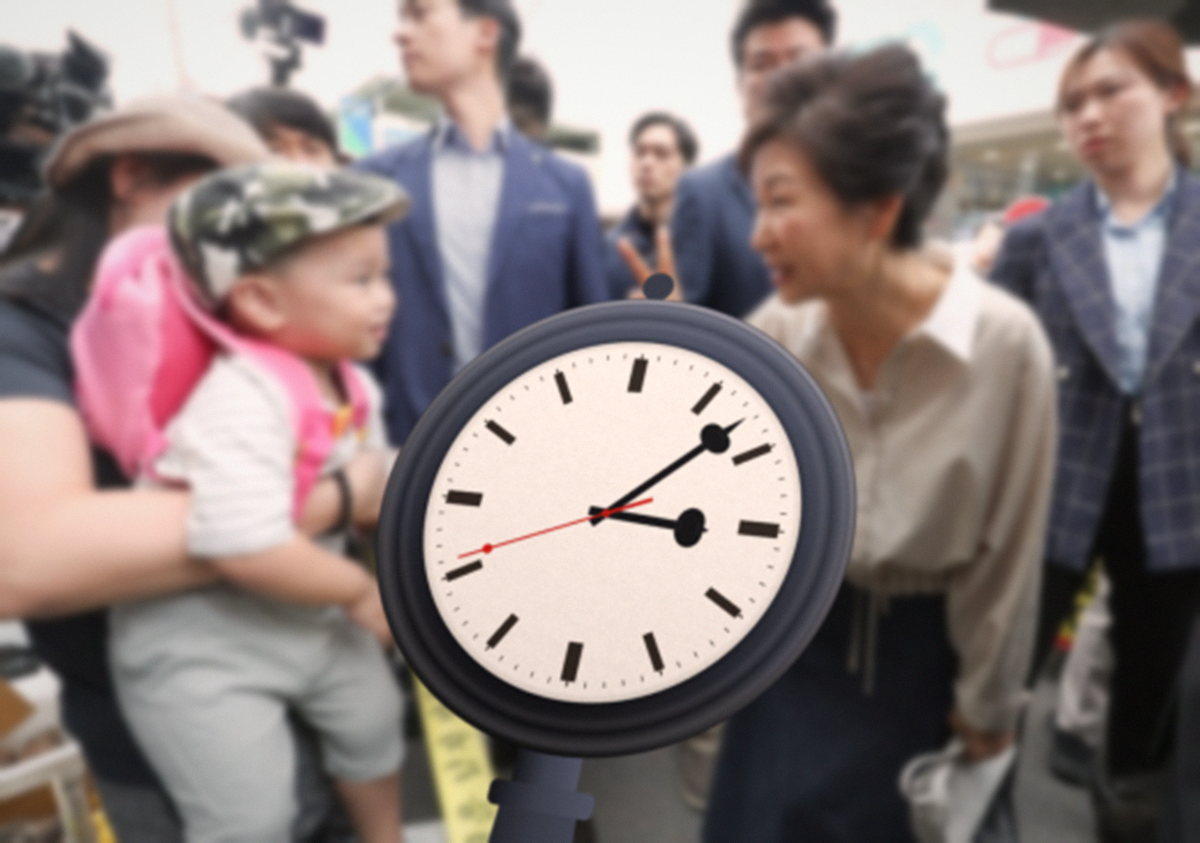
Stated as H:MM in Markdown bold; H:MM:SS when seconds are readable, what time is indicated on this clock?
**3:07:41**
